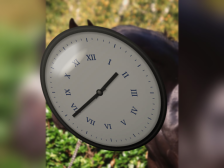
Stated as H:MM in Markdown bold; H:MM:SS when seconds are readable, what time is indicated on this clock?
**1:39**
